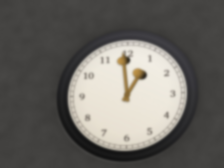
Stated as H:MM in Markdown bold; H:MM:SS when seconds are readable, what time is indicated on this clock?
**12:59**
